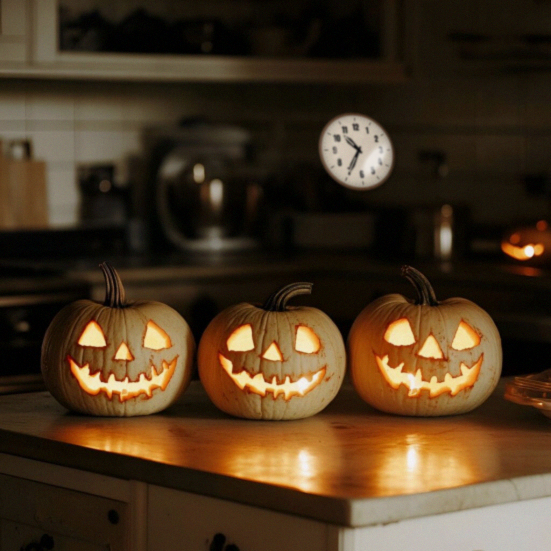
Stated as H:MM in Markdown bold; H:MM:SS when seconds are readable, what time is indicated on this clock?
**10:35**
